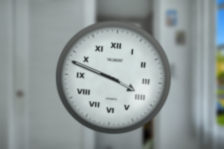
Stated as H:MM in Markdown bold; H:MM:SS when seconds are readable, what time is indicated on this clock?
**3:48**
